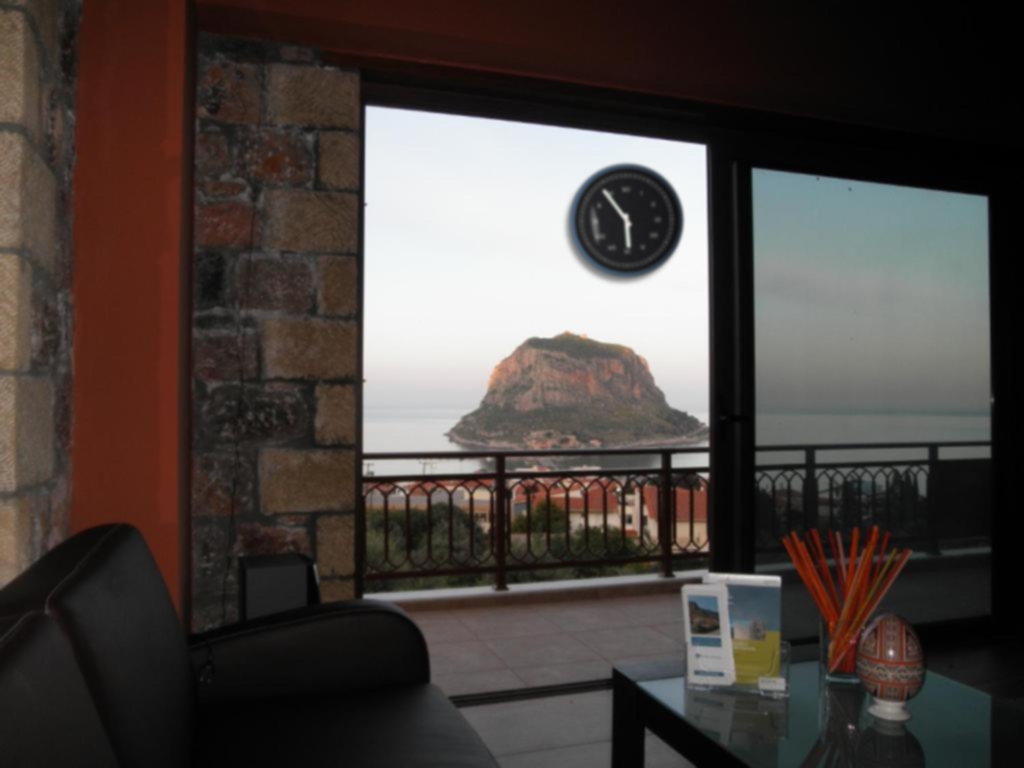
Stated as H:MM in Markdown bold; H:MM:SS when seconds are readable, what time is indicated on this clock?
**5:54**
